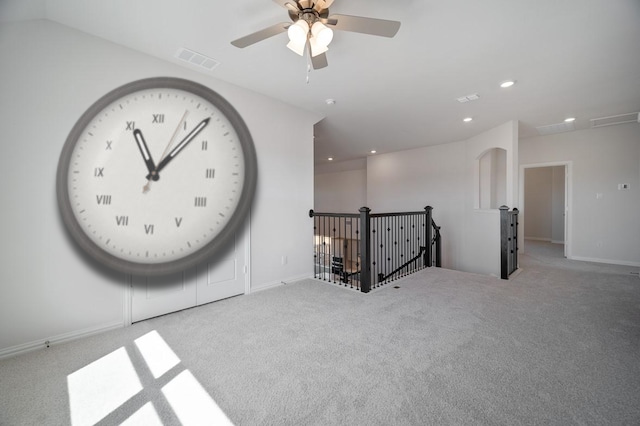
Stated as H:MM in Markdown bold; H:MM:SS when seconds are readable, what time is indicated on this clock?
**11:07:04**
